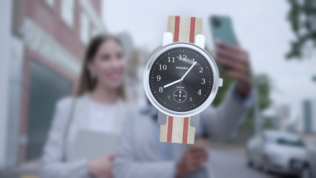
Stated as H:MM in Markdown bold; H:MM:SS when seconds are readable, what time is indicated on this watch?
**8:06**
